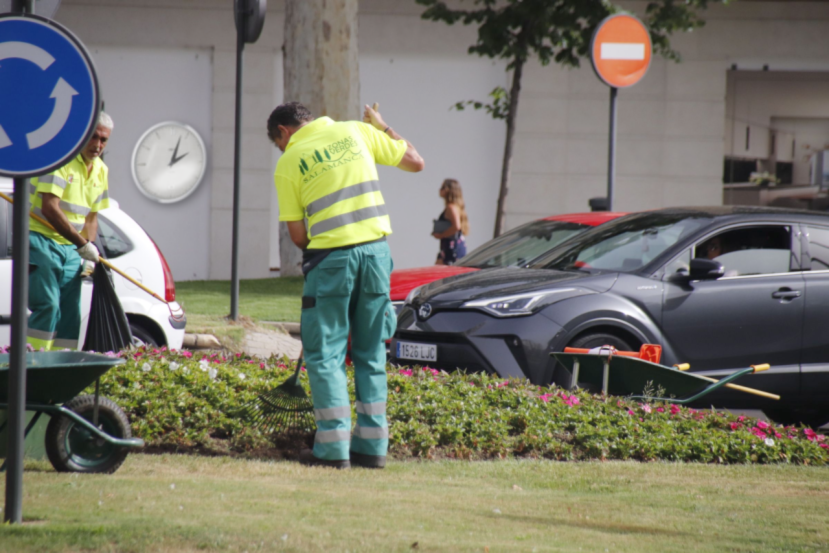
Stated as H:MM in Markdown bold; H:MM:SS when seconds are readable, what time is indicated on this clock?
**2:03**
